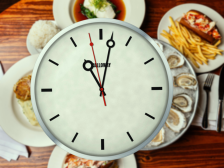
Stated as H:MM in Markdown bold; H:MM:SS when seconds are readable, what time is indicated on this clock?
**11:01:58**
